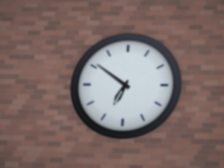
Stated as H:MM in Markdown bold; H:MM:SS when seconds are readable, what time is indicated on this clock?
**6:51**
